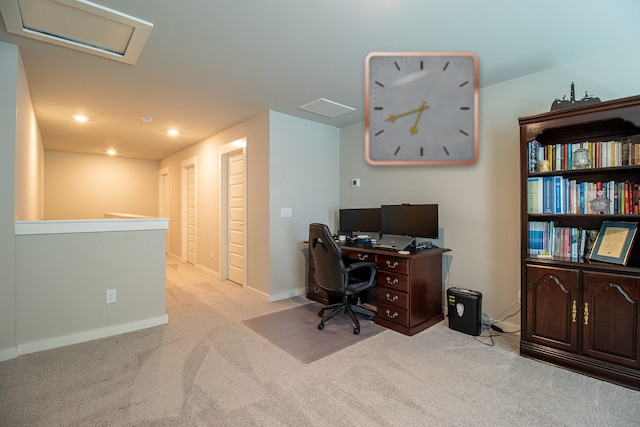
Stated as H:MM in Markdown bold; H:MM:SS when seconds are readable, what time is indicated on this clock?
**6:42**
